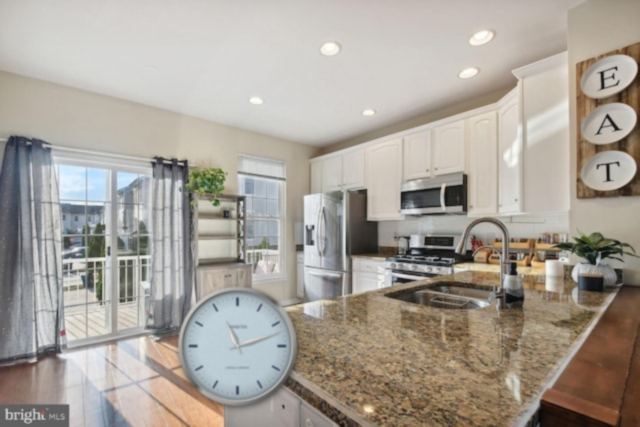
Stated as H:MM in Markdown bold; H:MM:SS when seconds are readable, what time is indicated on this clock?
**11:12**
